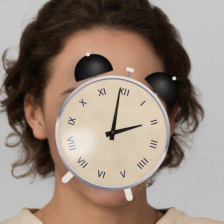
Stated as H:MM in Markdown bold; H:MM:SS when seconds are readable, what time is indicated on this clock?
**1:59**
